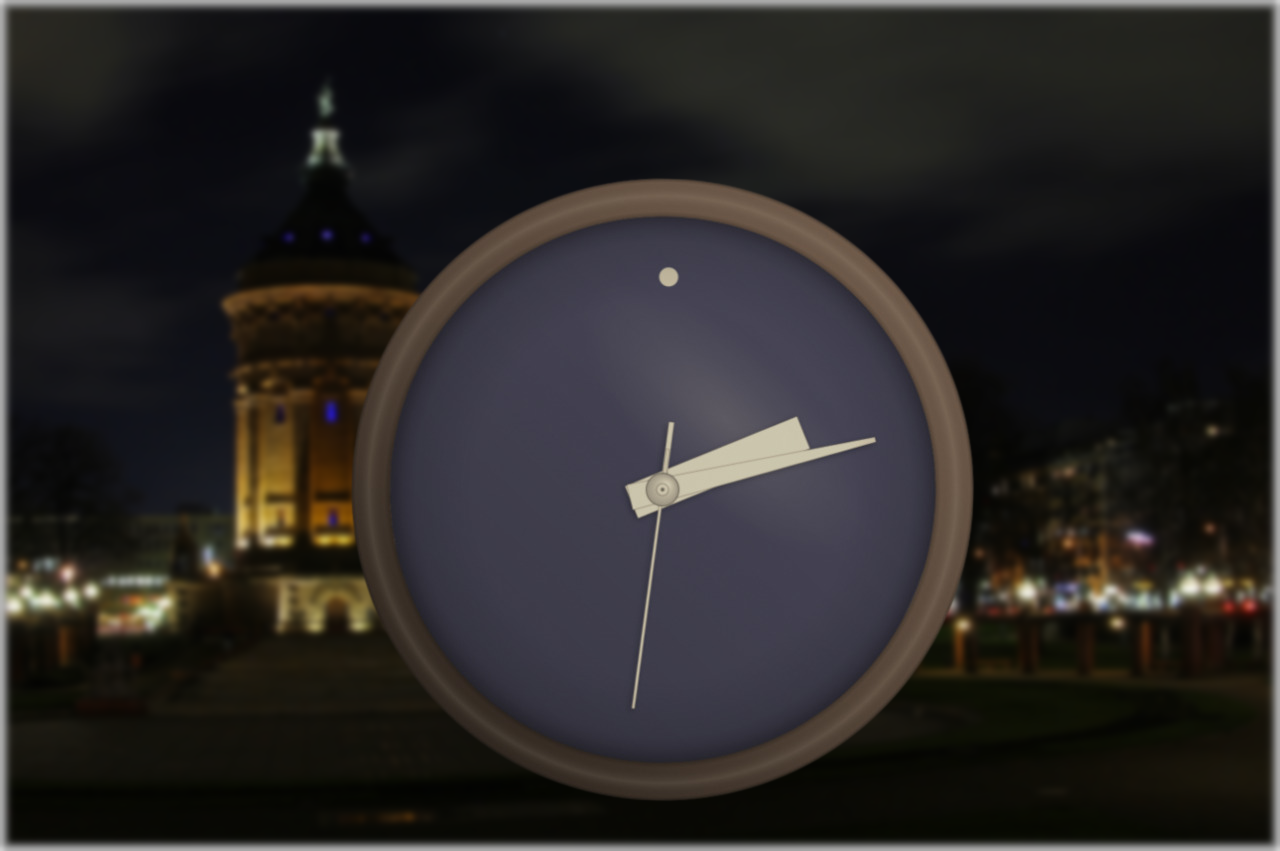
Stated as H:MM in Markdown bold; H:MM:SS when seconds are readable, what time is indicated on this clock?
**2:12:31**
